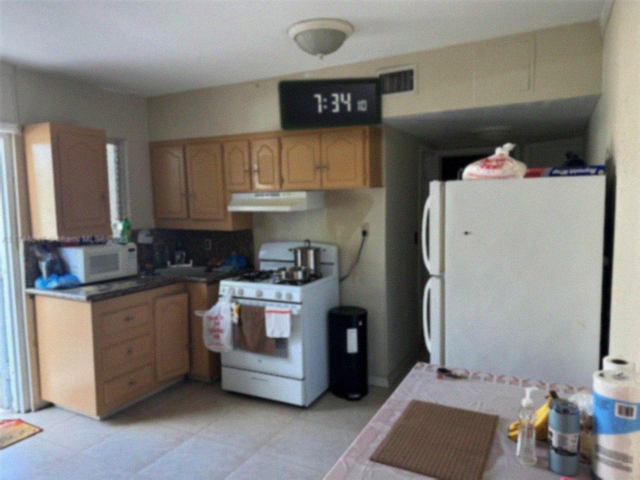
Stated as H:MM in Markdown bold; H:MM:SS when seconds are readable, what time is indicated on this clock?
**7:34**
